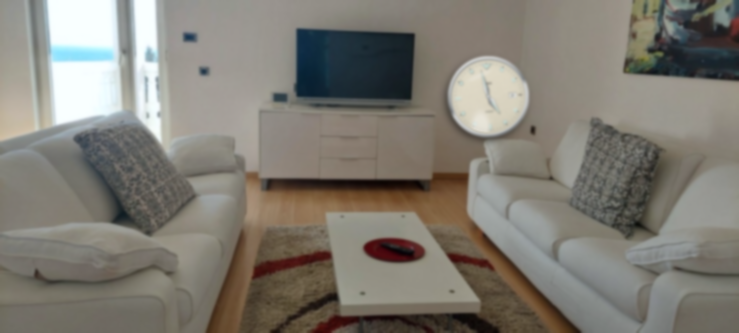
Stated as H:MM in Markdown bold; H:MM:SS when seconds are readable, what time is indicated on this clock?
**4:58**
